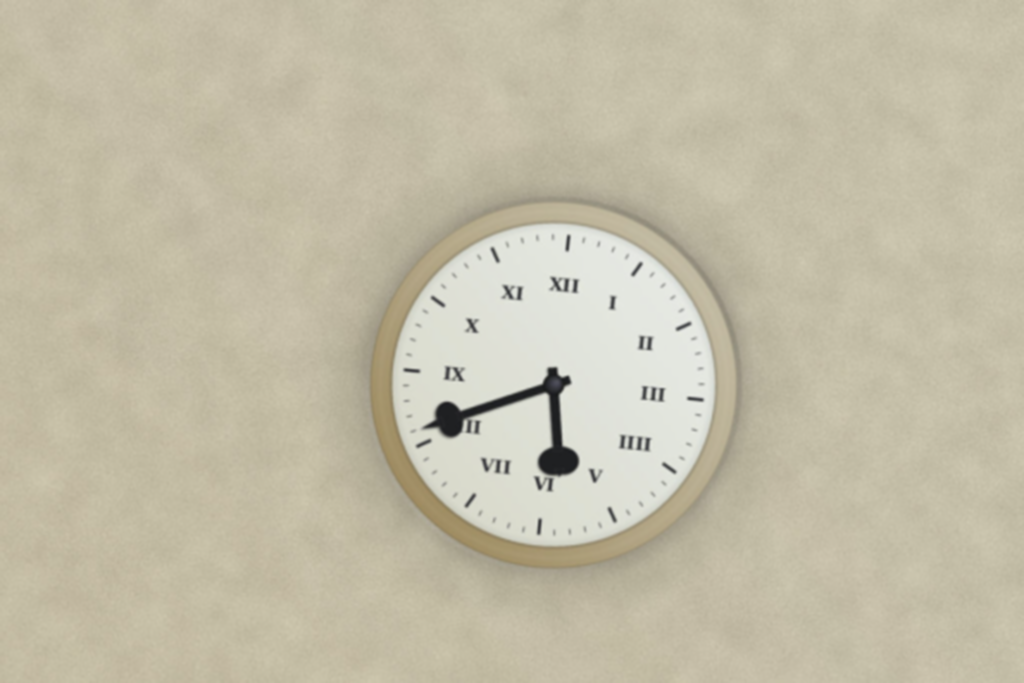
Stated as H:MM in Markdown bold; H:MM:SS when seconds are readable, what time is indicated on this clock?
**5:41**
